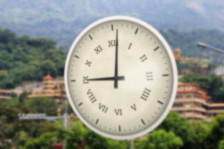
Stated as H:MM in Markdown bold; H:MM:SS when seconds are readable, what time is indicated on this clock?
**9:01**
